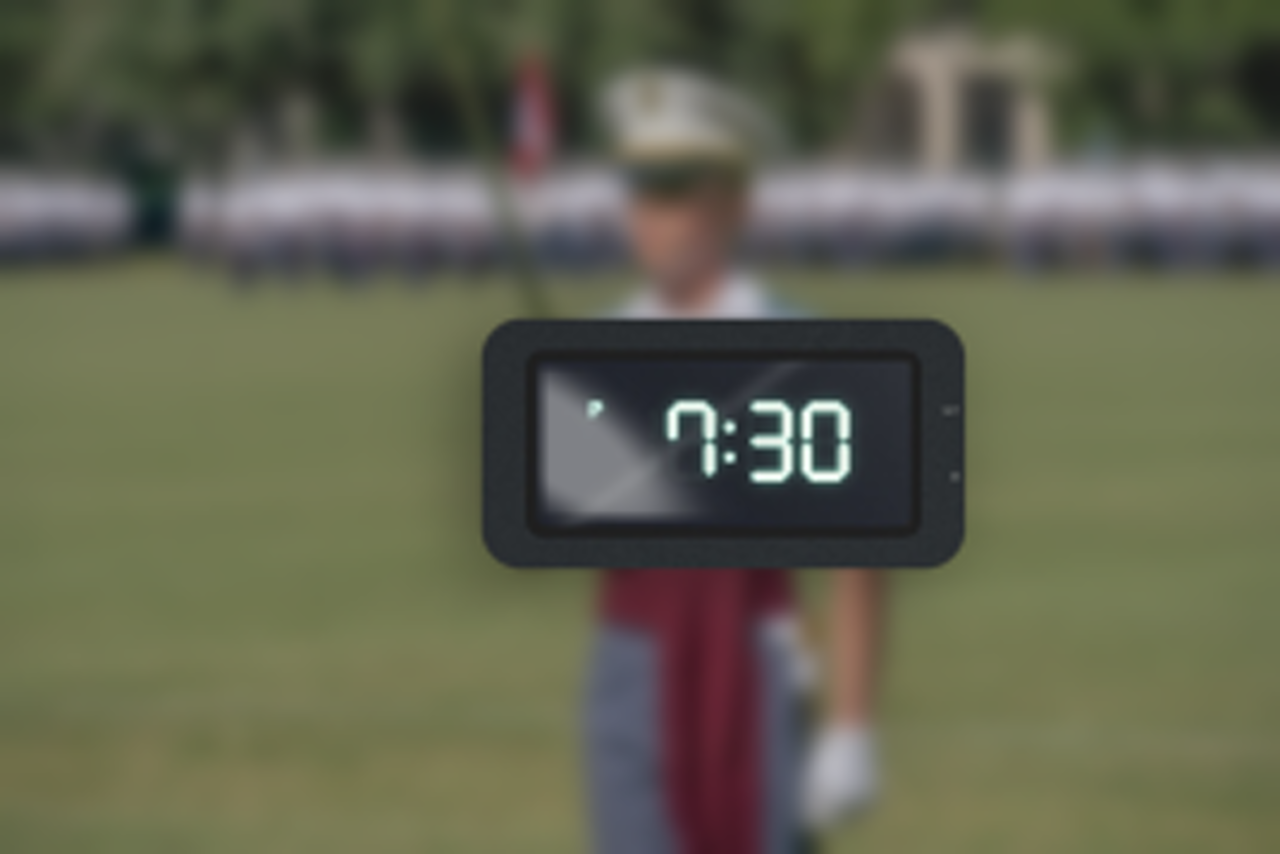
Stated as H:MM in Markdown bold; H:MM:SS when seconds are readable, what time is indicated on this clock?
**7:30**
